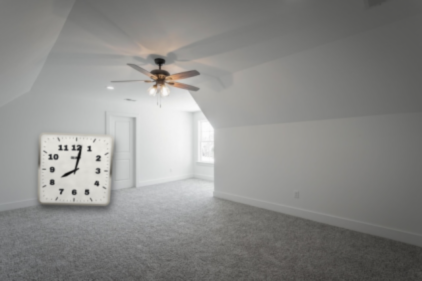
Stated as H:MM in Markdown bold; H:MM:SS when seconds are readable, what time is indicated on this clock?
**8:02**
